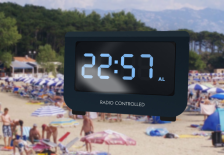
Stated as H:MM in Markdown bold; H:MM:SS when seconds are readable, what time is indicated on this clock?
**22:57**
